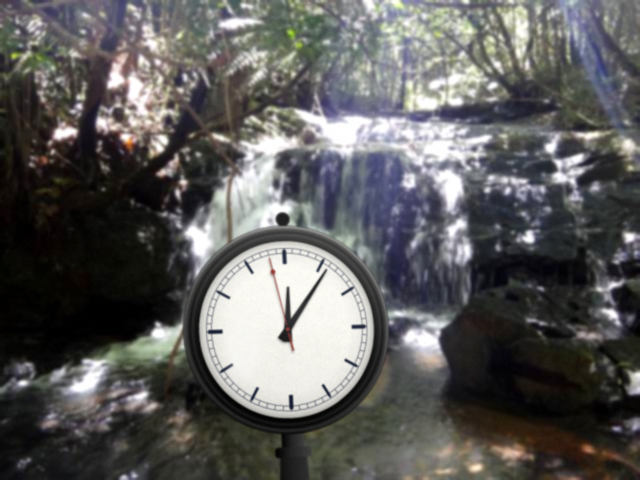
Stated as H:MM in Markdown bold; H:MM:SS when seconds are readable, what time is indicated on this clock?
**12:05:58**
